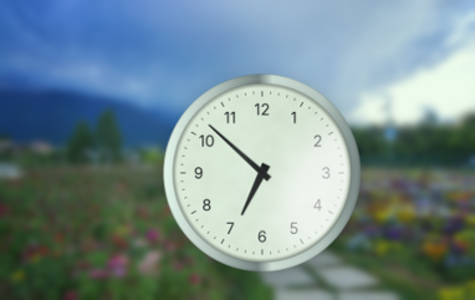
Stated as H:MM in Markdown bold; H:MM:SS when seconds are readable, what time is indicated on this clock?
**6:52**
